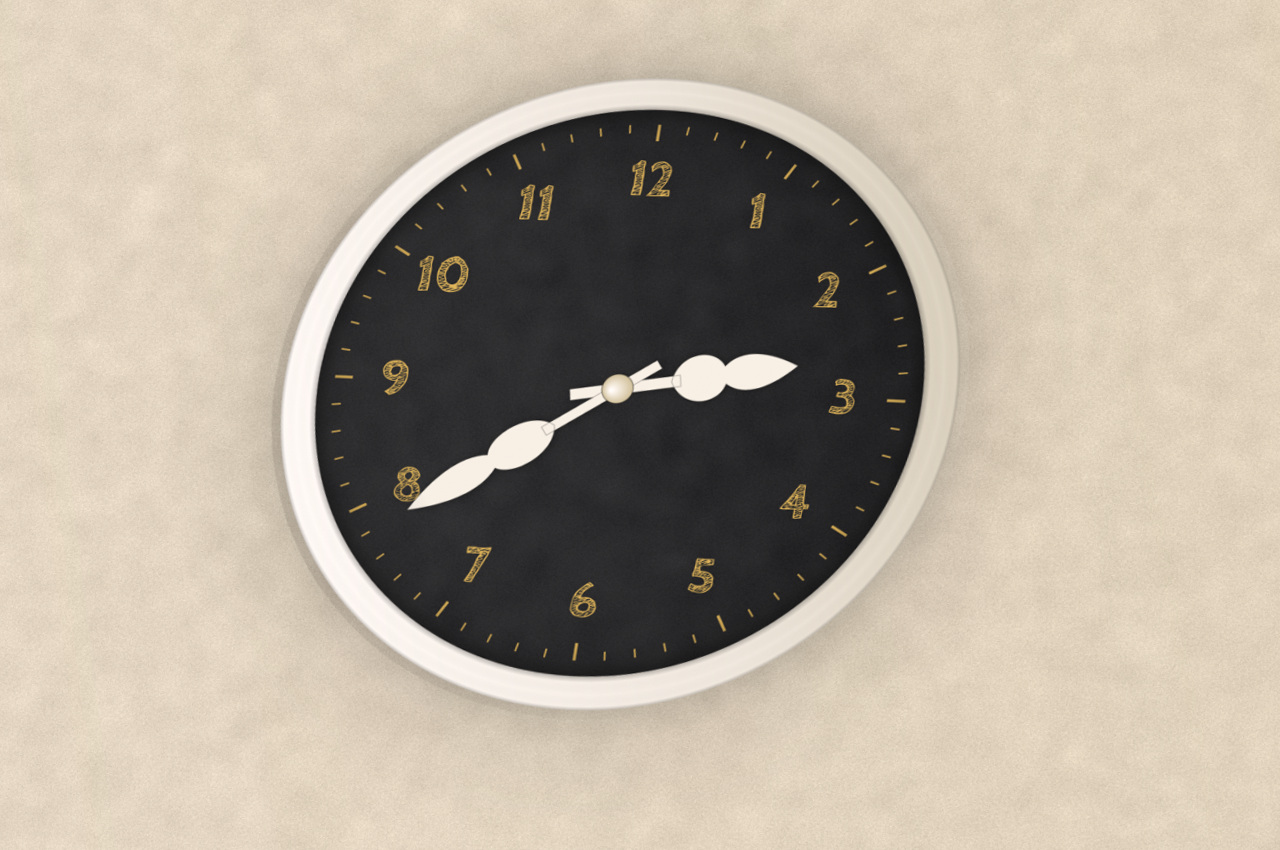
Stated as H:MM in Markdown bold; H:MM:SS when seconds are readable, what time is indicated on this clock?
**2:39**
